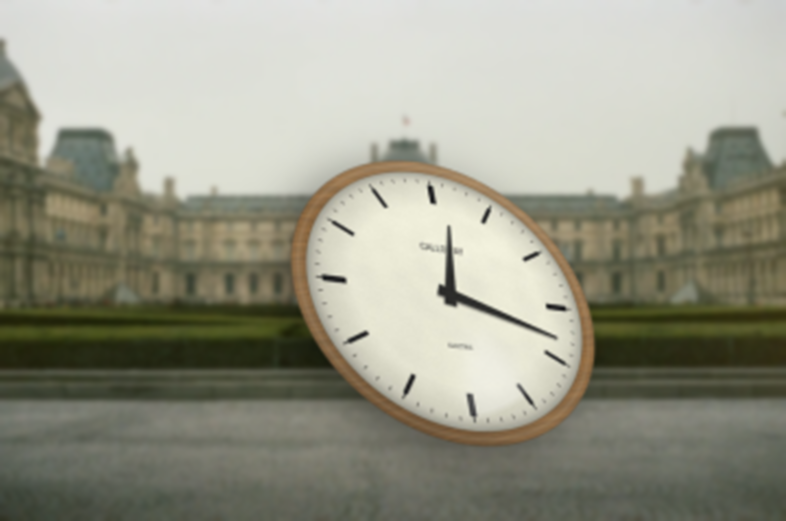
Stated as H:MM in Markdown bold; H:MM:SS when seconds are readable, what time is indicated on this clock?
**12:18**
